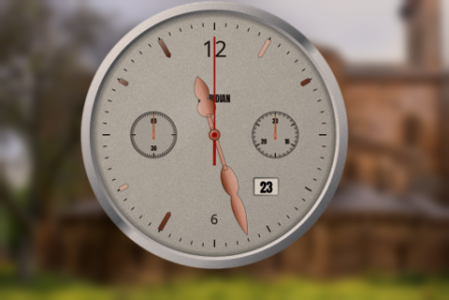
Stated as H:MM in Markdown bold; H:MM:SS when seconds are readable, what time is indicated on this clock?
**11:27**
